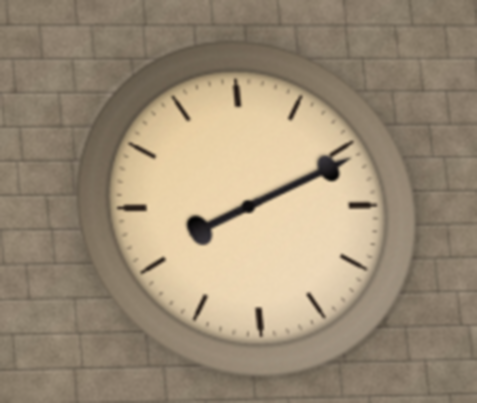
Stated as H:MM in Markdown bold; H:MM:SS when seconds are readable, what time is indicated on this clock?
**8:11**
